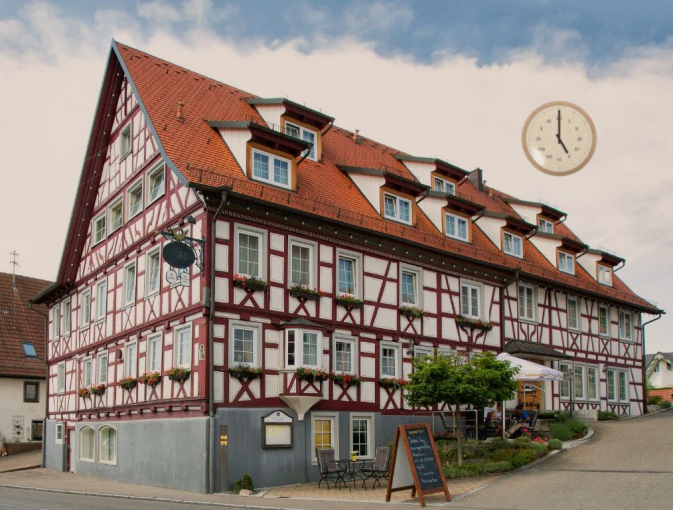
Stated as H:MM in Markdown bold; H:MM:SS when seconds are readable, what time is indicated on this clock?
**5:00**
